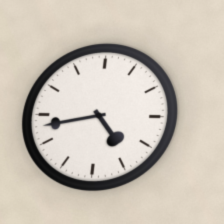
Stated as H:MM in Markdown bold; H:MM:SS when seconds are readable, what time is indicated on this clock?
**4:43**
